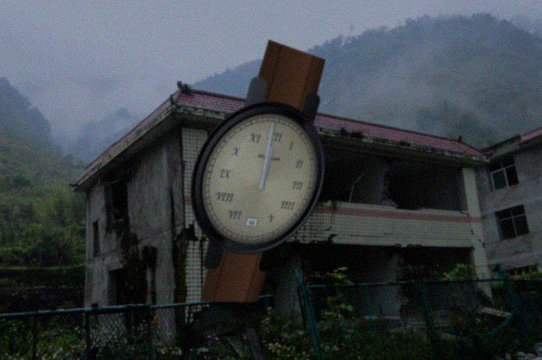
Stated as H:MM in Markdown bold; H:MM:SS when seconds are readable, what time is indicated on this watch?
**11:59**
